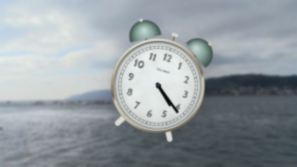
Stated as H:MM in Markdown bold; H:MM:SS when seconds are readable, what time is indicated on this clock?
**4:21**
